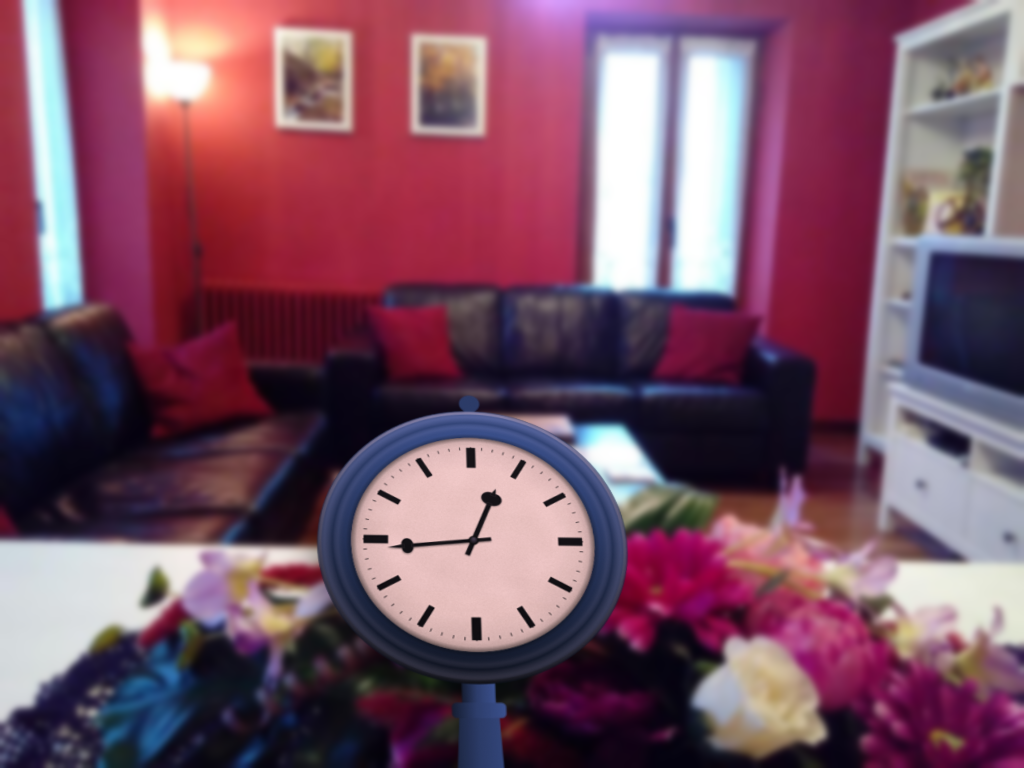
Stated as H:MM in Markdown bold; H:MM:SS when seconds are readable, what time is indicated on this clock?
**12:44**
